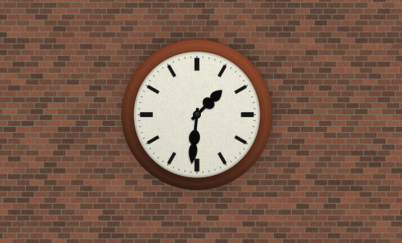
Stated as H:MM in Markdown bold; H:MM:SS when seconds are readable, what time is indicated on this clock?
**1:31**
